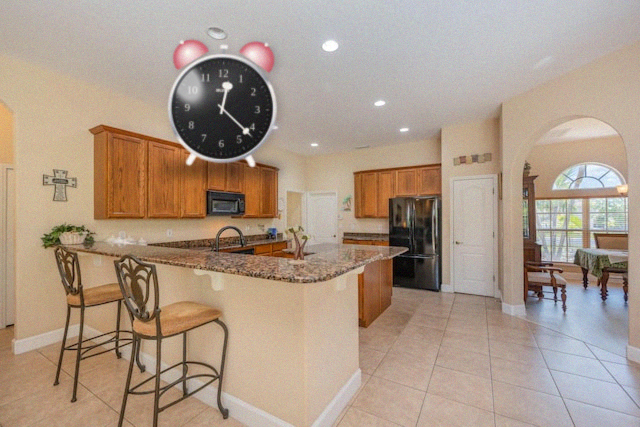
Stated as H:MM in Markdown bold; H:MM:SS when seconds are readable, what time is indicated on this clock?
**12:22**
